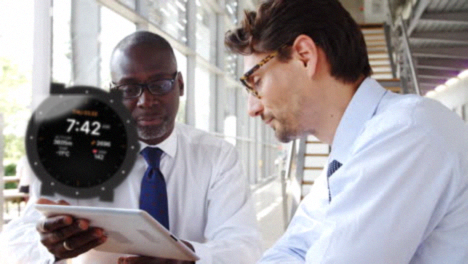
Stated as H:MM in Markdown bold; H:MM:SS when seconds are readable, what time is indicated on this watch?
**7:42**
